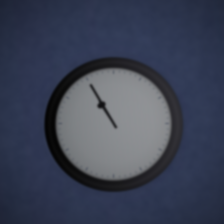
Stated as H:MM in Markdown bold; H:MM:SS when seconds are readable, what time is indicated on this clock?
**10:55**
